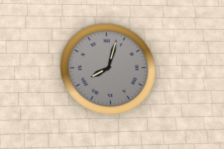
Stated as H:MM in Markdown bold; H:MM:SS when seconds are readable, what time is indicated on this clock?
**8:03**
